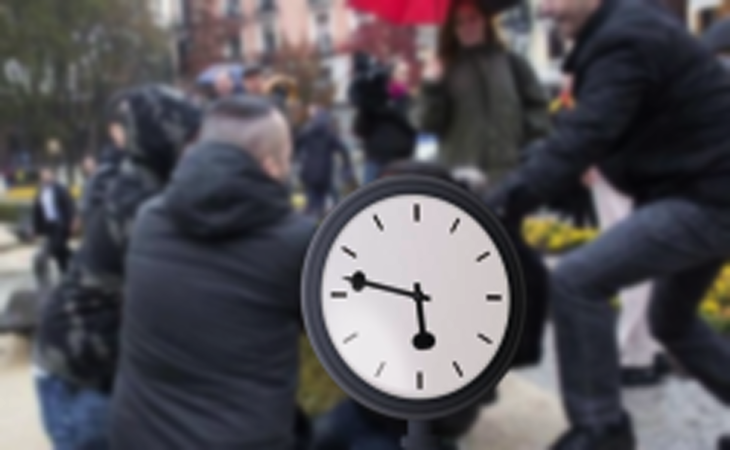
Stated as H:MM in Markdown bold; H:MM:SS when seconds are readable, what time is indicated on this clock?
**5:47**
